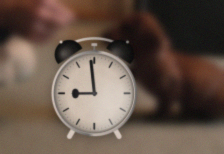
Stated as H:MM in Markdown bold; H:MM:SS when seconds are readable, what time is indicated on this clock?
**8:59**
